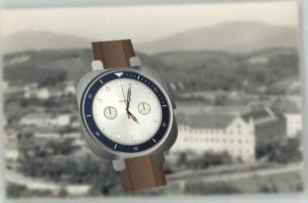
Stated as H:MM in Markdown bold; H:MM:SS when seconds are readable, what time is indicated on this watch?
**5:03**
